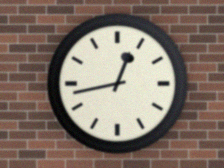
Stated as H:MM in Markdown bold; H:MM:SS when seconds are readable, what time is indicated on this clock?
**12:43**
